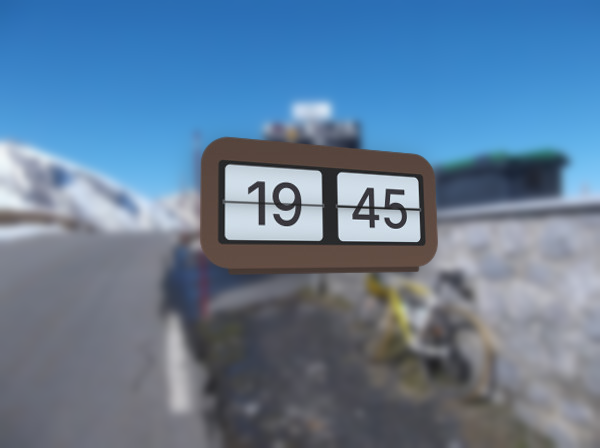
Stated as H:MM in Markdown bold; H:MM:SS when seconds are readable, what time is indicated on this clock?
**19:45**
